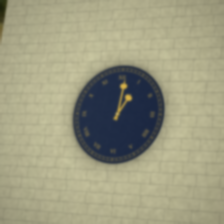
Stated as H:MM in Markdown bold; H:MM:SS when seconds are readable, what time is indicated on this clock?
**1:01**
